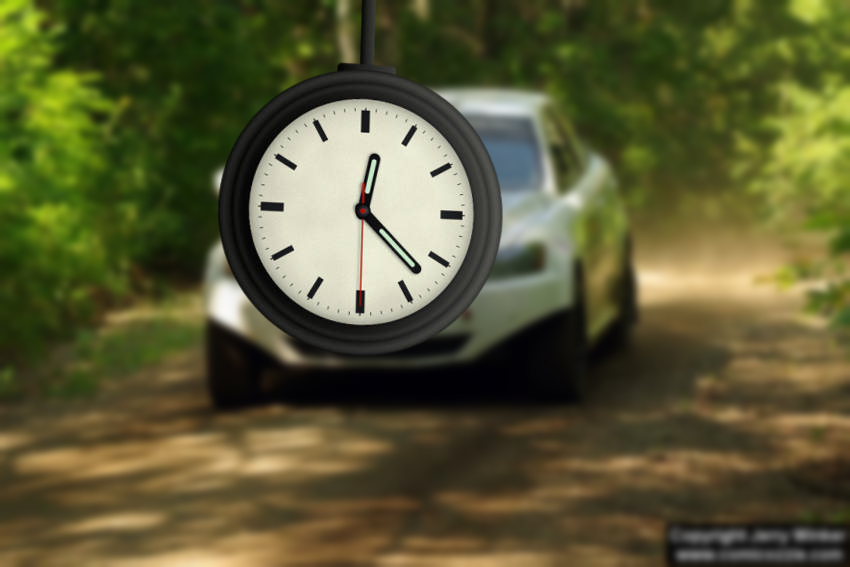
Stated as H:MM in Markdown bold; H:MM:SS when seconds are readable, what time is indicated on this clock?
**12:22:30**
